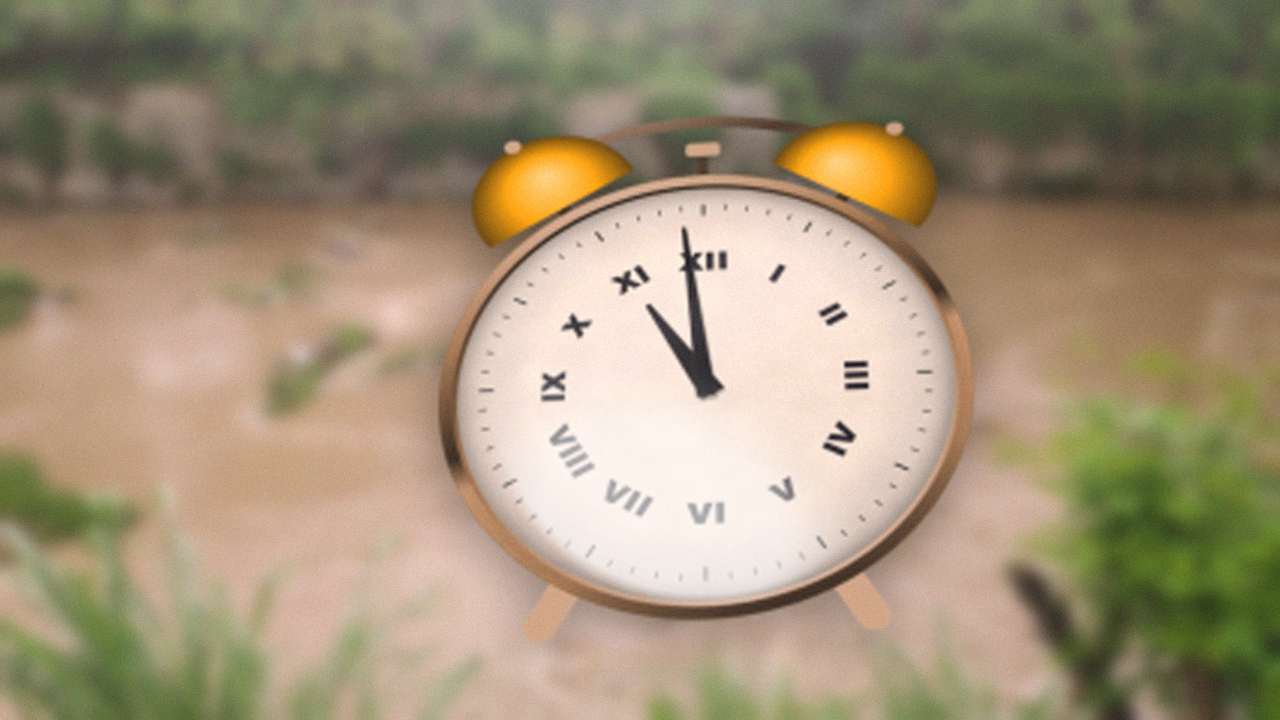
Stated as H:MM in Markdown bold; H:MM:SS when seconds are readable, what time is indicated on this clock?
**10:59**
